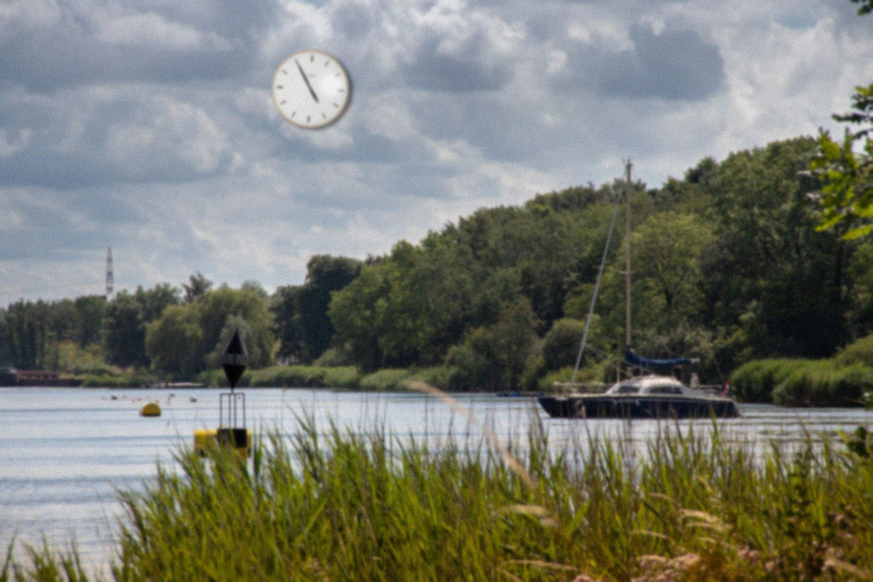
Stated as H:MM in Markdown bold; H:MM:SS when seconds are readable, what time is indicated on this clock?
**4:55**
